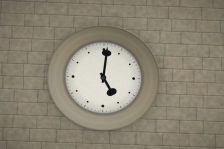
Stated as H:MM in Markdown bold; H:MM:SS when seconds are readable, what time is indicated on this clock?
**5:01**
